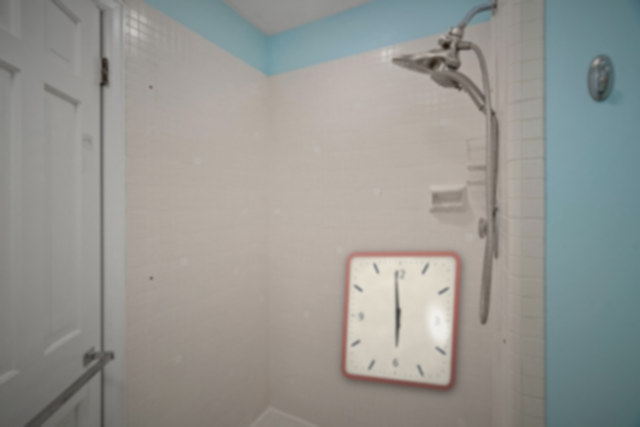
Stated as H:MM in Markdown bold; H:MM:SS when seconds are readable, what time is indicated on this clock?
**5:59**
